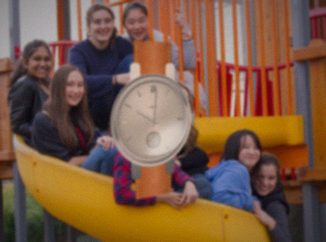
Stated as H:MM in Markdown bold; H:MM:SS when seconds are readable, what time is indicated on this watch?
**10:01**
